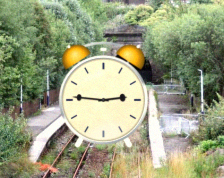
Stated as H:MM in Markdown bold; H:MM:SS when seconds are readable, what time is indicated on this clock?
**2:46**
